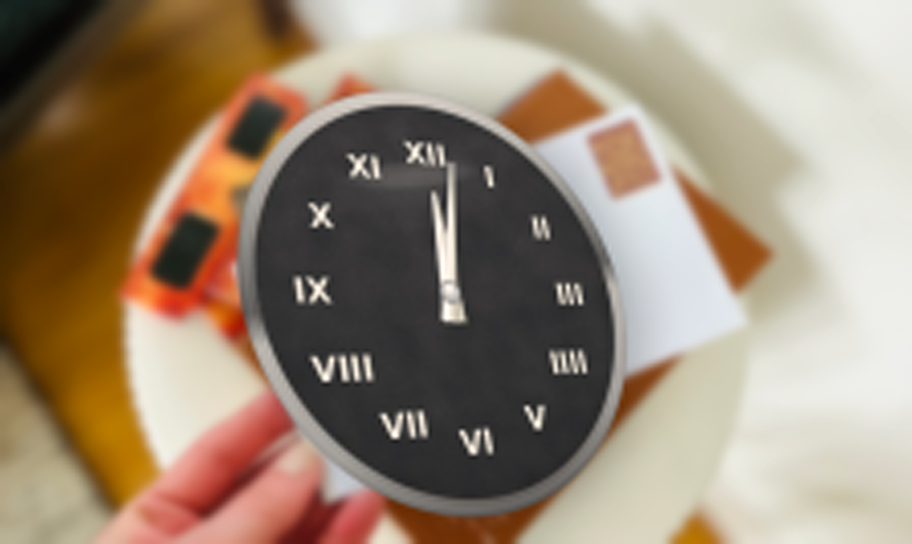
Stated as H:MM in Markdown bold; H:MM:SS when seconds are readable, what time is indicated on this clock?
**12:02**
